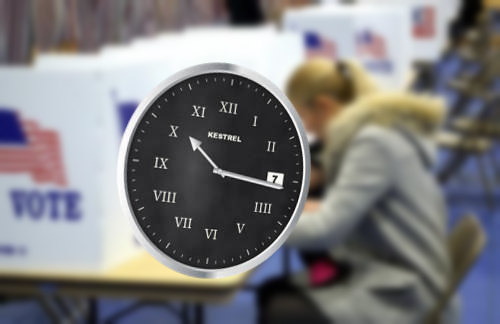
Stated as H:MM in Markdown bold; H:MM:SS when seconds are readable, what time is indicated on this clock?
**10:16**
